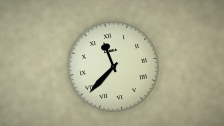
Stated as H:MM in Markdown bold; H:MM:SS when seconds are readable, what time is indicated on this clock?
**11:39**
